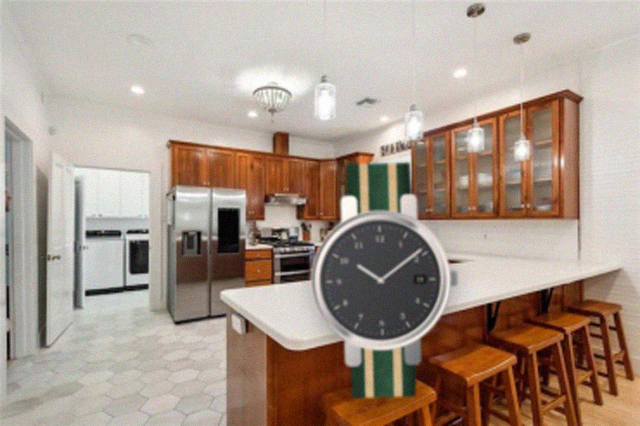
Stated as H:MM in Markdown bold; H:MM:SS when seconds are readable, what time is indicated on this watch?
**10:09**
